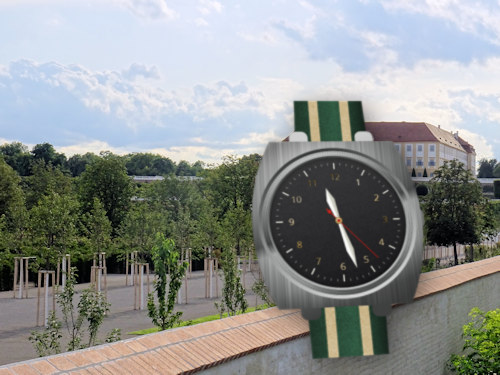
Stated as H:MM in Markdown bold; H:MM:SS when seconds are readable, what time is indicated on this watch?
**11:27:23**
